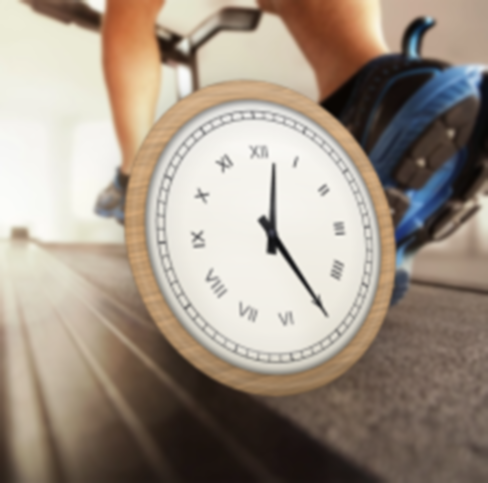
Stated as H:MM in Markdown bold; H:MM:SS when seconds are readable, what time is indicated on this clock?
**12:25**
